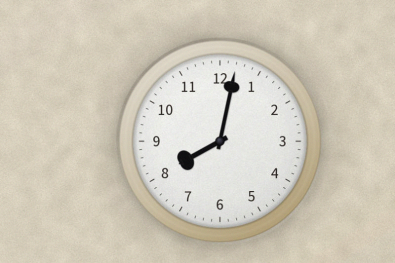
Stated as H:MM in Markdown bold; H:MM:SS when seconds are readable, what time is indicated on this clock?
**8:02**
